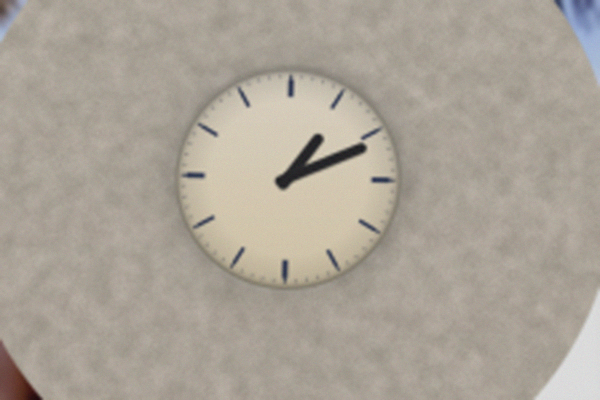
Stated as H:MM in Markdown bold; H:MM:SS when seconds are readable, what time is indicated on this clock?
**1:11**
